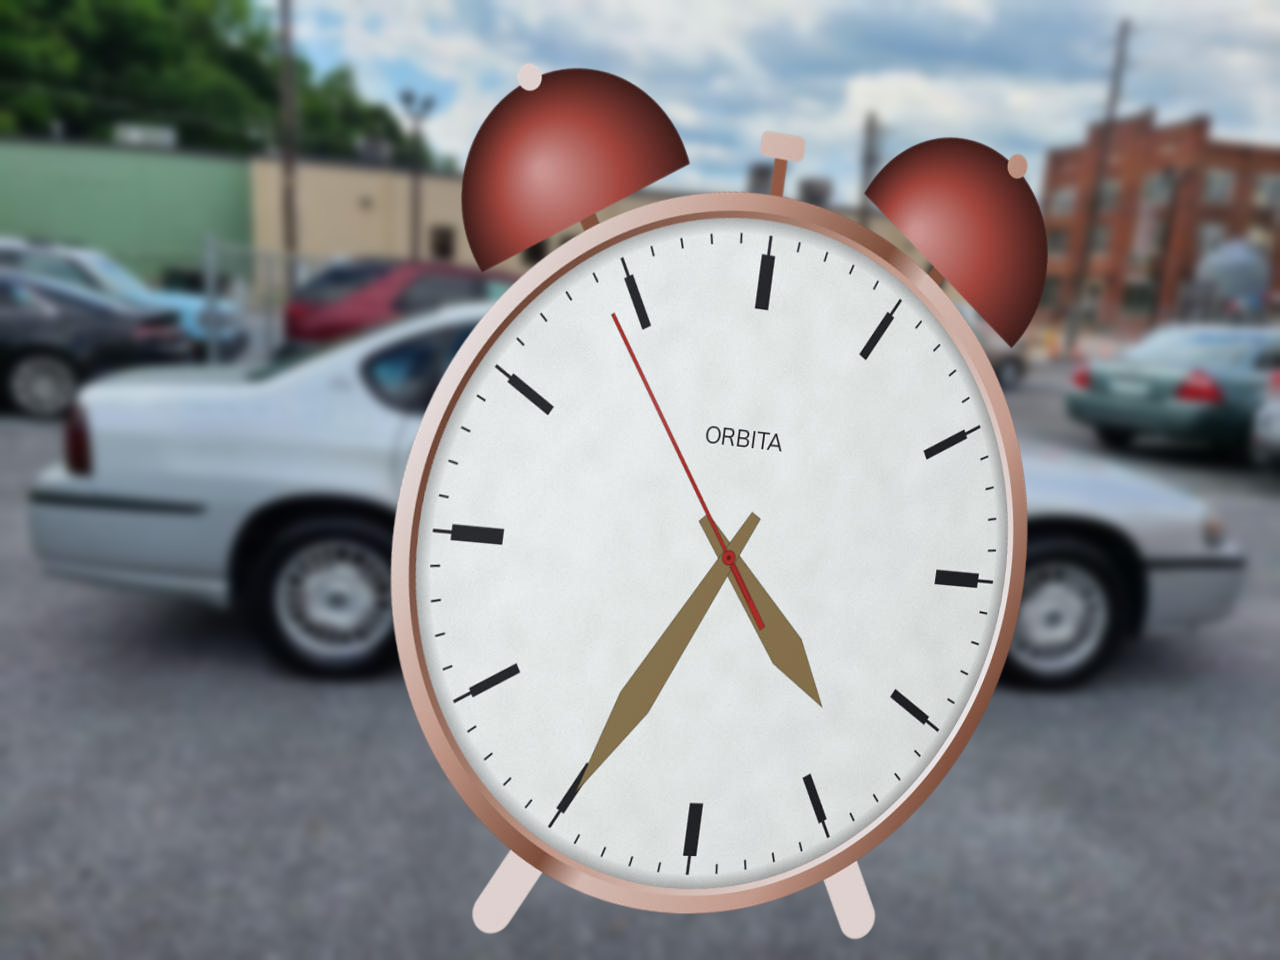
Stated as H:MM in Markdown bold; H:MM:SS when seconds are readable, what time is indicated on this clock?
**4:34:54**
